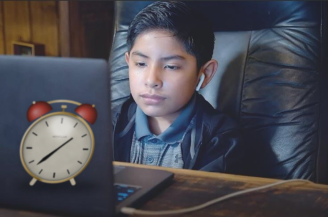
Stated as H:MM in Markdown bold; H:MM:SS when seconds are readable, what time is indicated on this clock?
**1:38**
